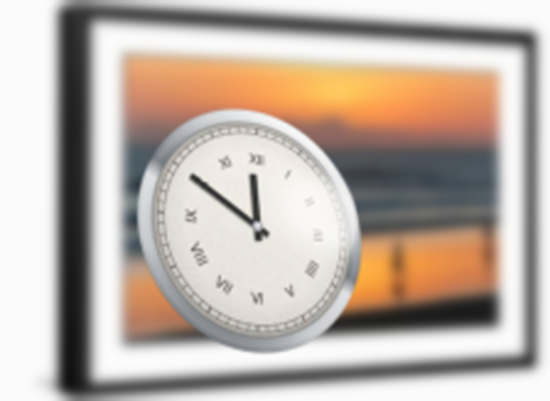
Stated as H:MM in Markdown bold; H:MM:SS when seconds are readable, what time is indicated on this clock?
**11:50**
